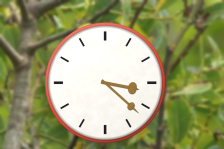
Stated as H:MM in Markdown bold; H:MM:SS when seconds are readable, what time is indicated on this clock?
**3:22**
